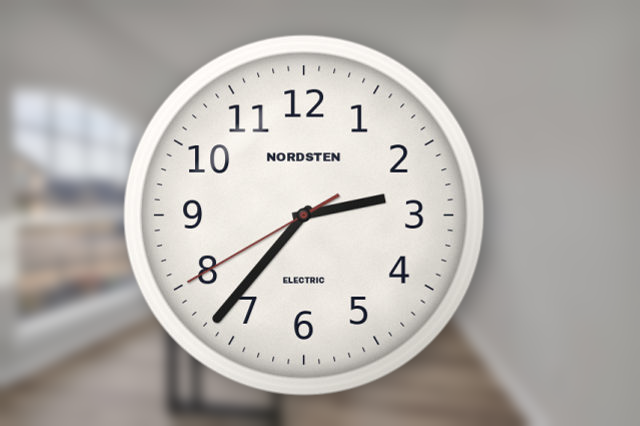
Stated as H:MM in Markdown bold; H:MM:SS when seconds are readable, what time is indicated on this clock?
**2:36:40**
